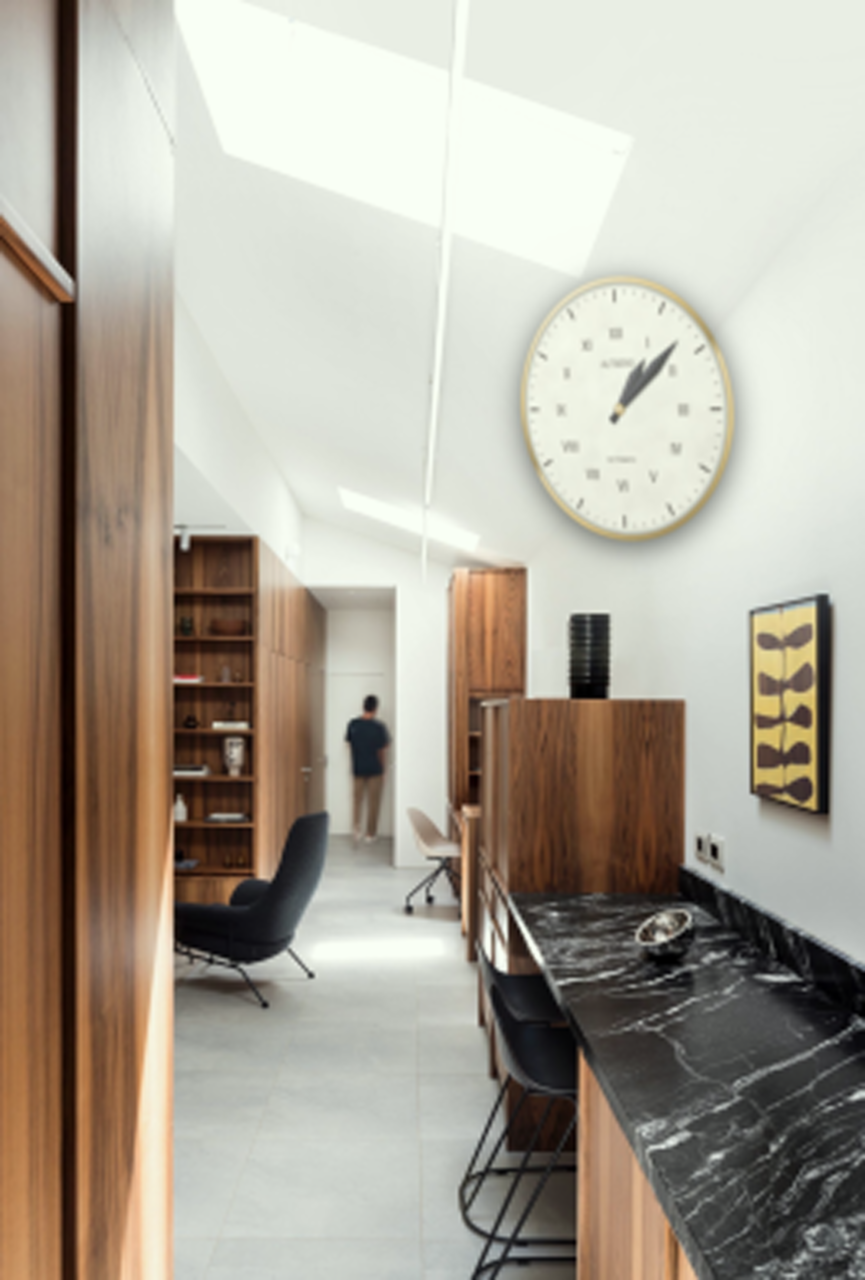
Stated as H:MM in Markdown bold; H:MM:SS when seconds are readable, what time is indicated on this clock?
**1:08**
